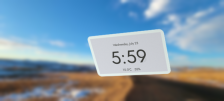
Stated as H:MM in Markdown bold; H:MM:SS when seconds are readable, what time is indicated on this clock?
**5:59**
